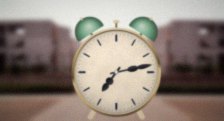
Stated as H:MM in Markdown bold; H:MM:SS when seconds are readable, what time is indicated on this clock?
**7:13**
